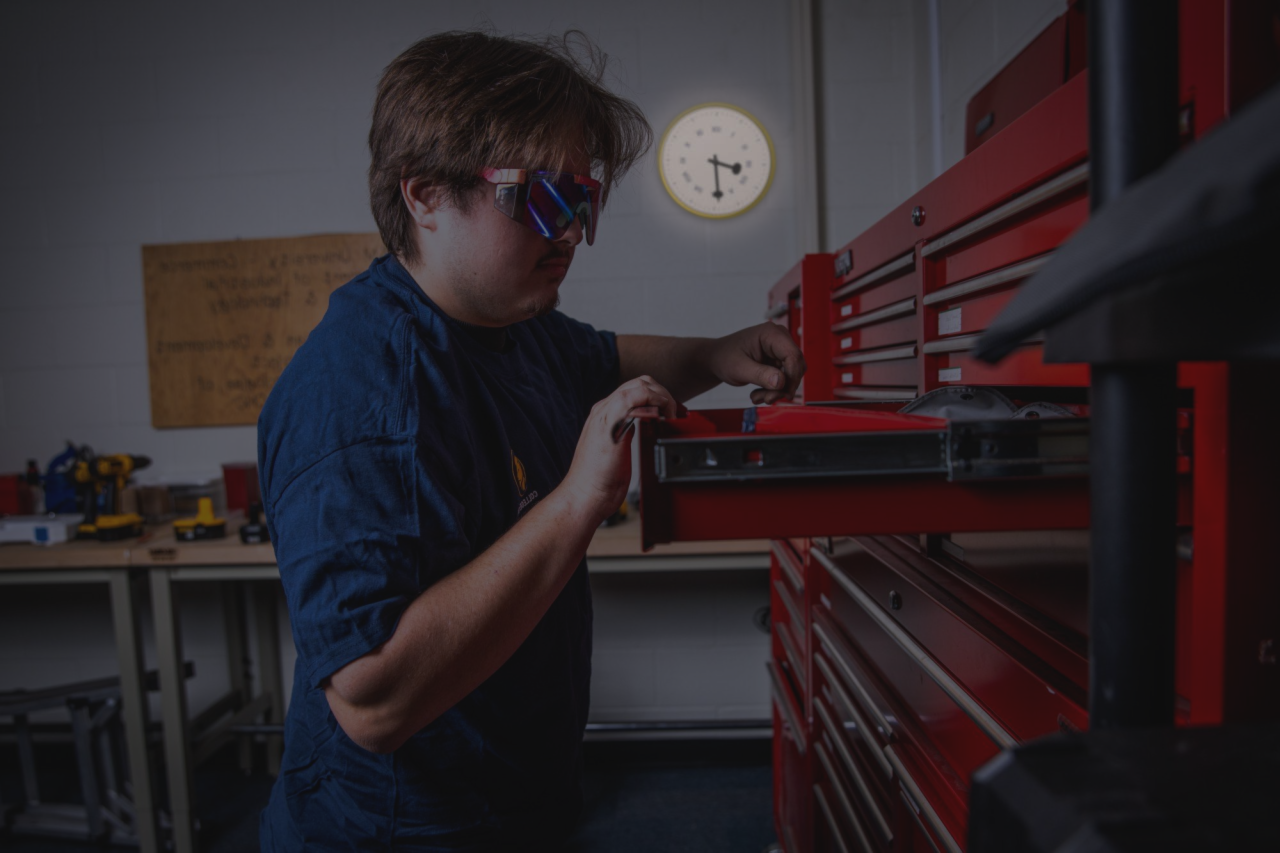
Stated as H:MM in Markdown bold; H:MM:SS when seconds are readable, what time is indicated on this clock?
**3:29**
